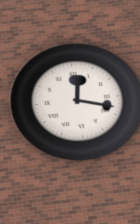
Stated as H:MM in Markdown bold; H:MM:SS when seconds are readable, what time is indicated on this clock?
**12:18**
